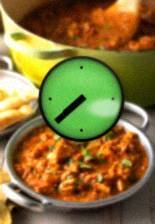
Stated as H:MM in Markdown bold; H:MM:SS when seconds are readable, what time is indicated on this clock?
**7:38**
